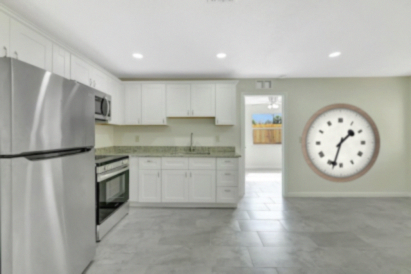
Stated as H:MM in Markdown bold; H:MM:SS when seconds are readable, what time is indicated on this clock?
**1:33**
